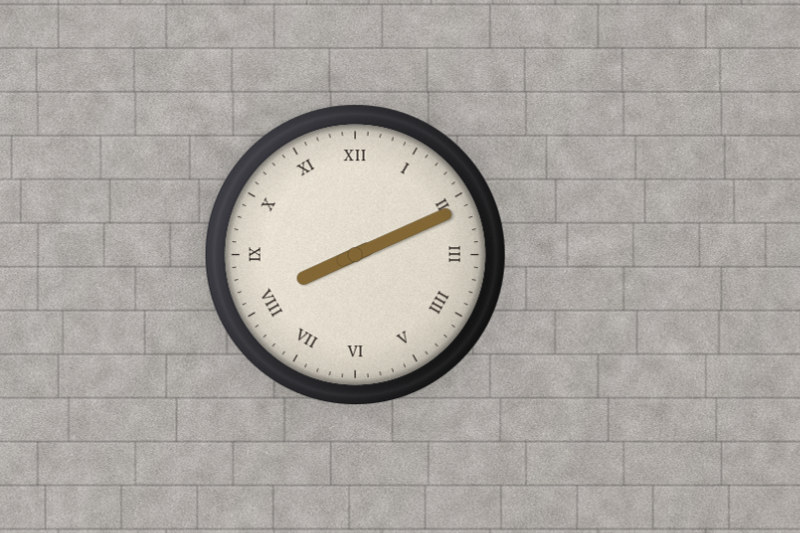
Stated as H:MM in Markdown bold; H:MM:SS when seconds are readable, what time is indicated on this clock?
**8:11**
